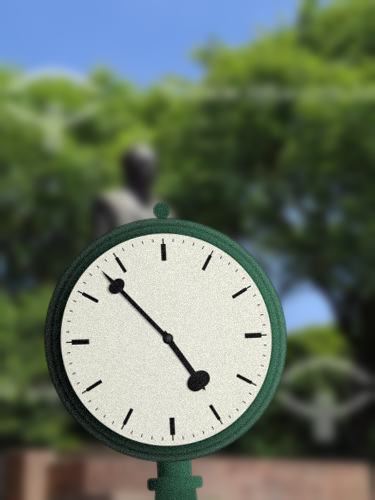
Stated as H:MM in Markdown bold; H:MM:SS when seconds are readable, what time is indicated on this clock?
**4:53**
